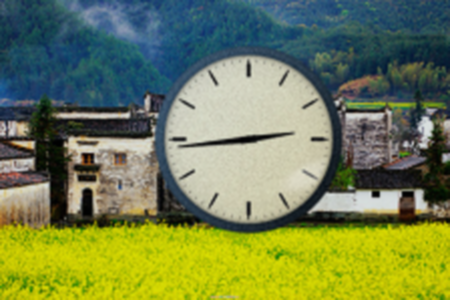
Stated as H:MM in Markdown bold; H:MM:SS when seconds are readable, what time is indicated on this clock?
**2:44**
